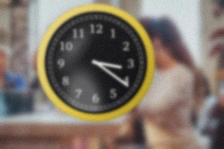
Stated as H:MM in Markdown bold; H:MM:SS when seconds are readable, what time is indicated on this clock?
**3:21**
